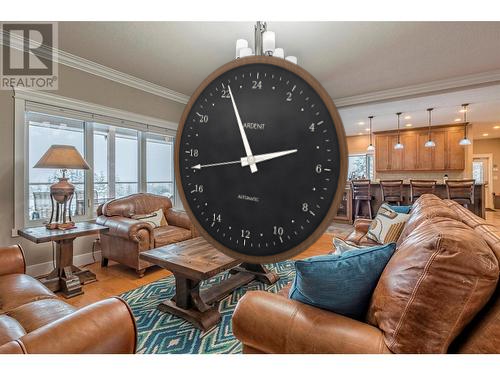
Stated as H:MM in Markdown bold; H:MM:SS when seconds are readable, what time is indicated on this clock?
**4:55:43**
